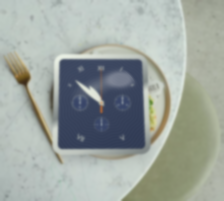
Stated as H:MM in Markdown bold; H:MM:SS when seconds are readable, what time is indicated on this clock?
**10:52**
